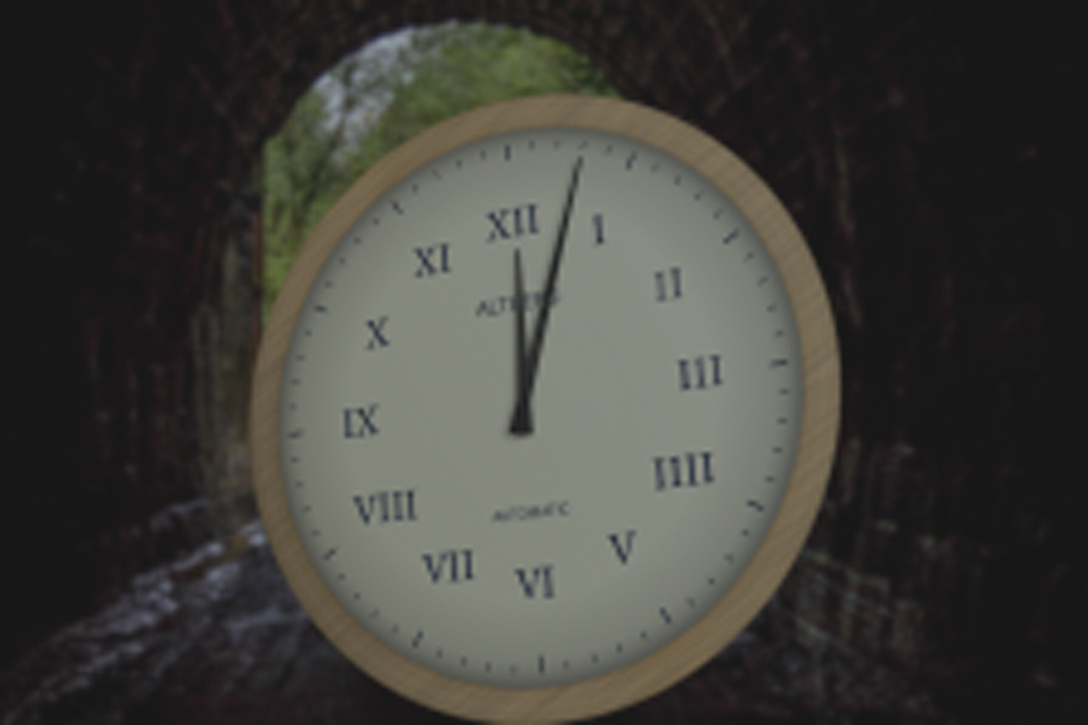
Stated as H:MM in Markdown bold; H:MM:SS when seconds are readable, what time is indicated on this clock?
**12:03**
